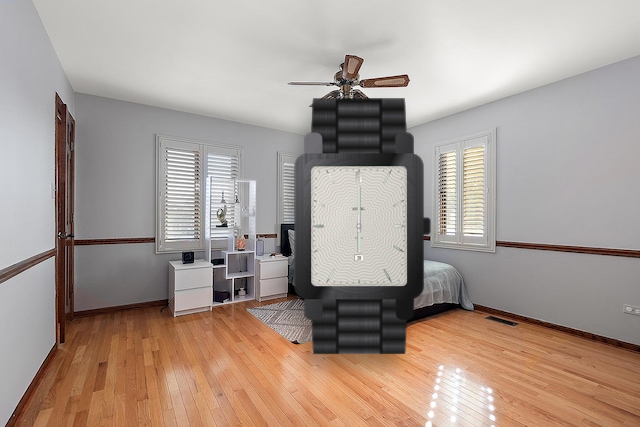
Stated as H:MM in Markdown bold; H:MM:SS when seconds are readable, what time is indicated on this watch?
**6:00**
